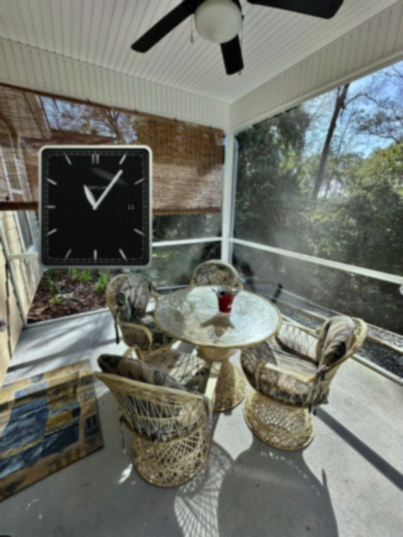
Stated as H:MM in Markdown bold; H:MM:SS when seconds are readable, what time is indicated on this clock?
**11:06**
